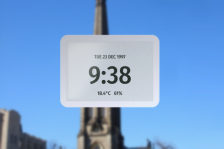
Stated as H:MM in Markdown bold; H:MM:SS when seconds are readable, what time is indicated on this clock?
**9:38**
